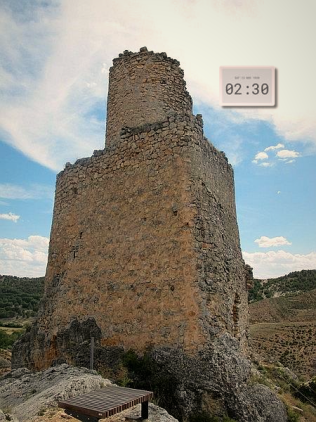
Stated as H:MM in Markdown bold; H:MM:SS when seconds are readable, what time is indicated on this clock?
**2:30**
